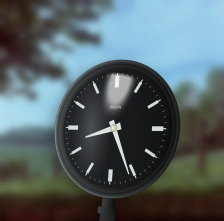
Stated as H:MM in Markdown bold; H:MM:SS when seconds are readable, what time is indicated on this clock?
**8:26**
